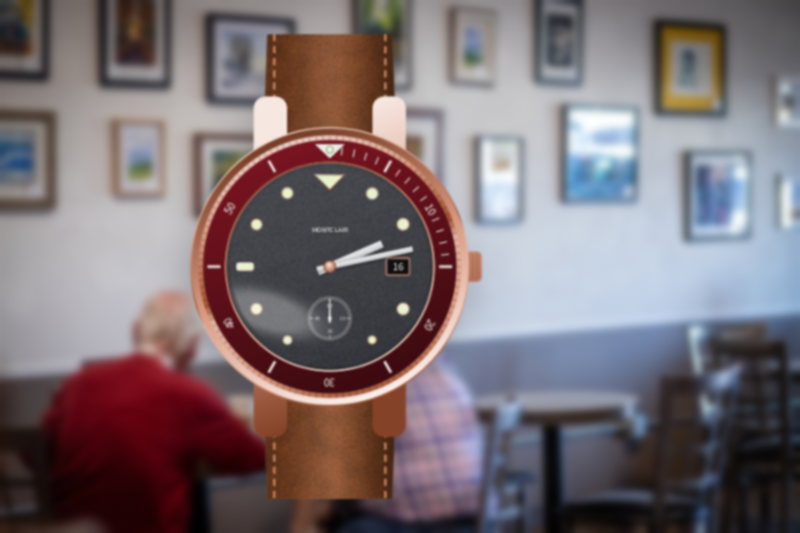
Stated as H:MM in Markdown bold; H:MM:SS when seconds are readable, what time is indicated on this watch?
**2:13**
